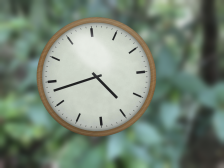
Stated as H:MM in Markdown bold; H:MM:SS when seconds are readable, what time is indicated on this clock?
**4:43**
